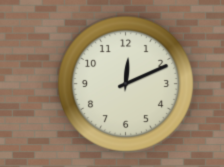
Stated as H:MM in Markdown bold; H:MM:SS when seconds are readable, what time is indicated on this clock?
**12:11**
